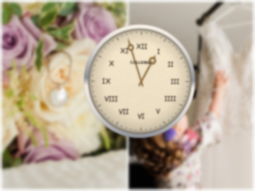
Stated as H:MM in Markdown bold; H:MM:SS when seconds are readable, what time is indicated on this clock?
**12:57**
